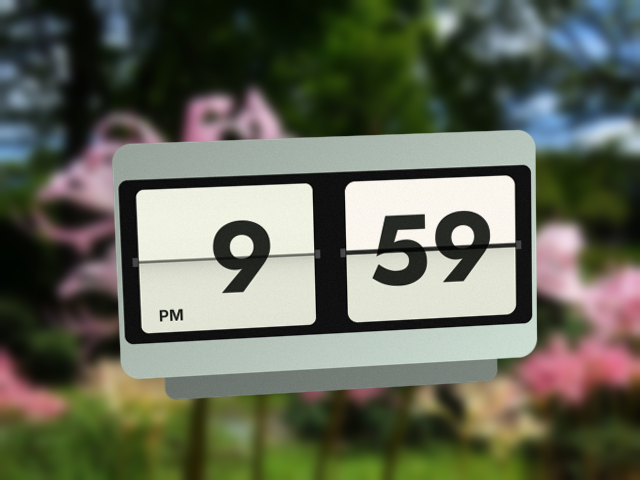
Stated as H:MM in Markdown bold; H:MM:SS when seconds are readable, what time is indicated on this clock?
**9:59**
